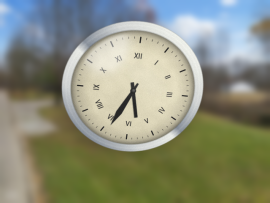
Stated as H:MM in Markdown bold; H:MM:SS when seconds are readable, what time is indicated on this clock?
**5:34**
